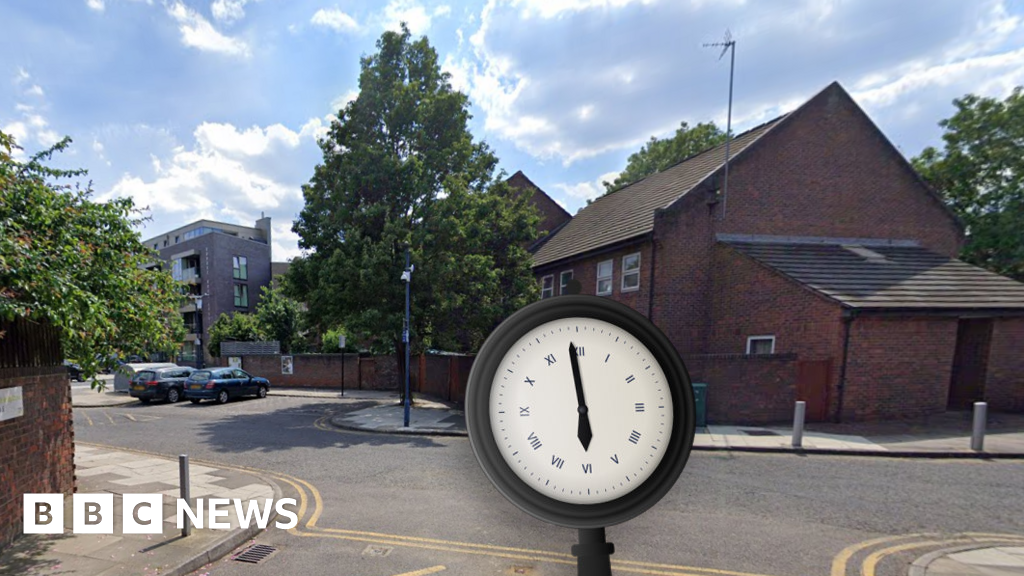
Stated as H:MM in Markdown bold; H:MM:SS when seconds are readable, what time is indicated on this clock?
**5:59**
